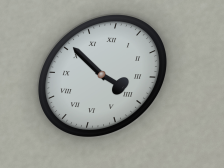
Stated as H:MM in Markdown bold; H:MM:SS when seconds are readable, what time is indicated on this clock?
**3:51**
